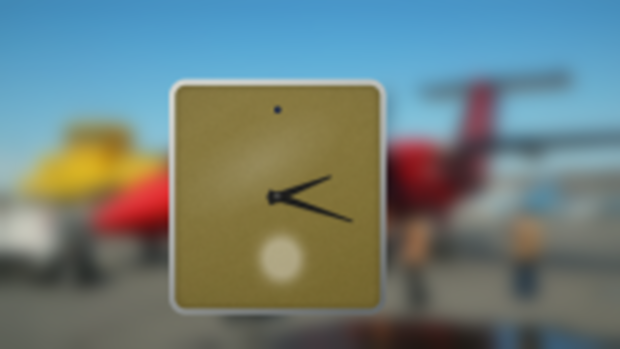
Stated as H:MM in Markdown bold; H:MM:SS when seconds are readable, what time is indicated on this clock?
**2:18**
